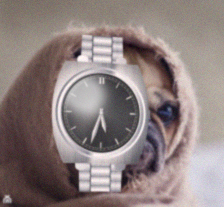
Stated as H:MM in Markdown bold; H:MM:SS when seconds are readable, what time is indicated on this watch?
**5:33**
